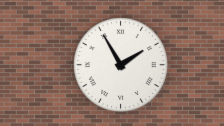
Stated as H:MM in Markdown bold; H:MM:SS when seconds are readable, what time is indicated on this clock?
**1:55**
